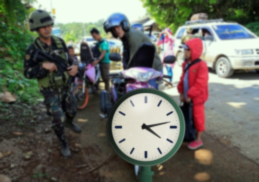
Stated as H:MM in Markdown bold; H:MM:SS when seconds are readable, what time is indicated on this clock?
**4:13**
